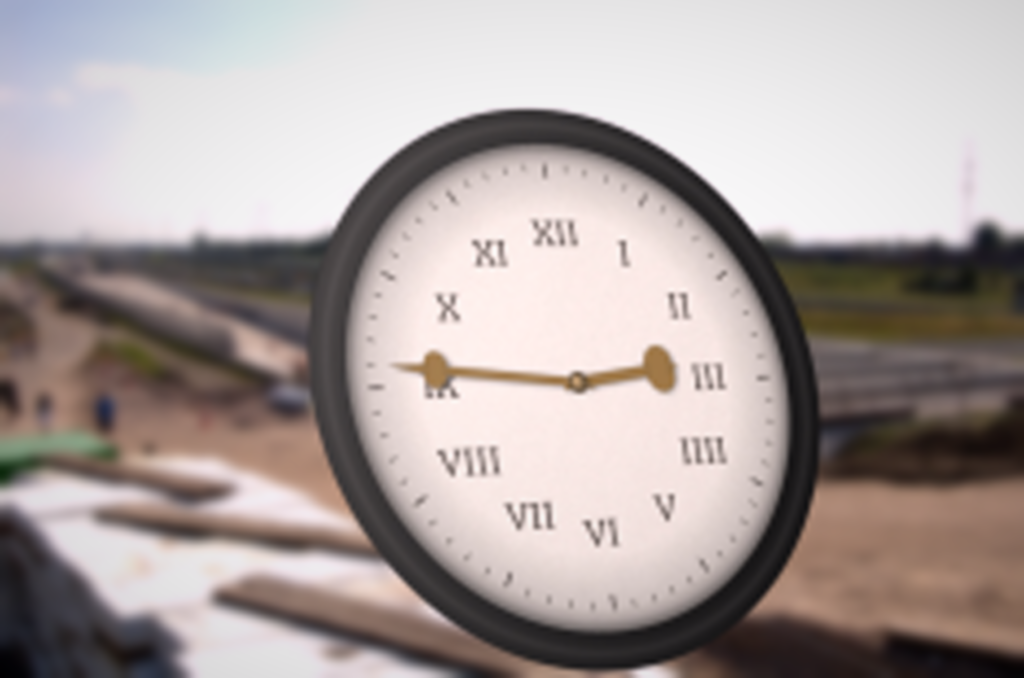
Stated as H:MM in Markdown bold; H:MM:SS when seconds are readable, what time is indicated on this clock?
**2:46**
